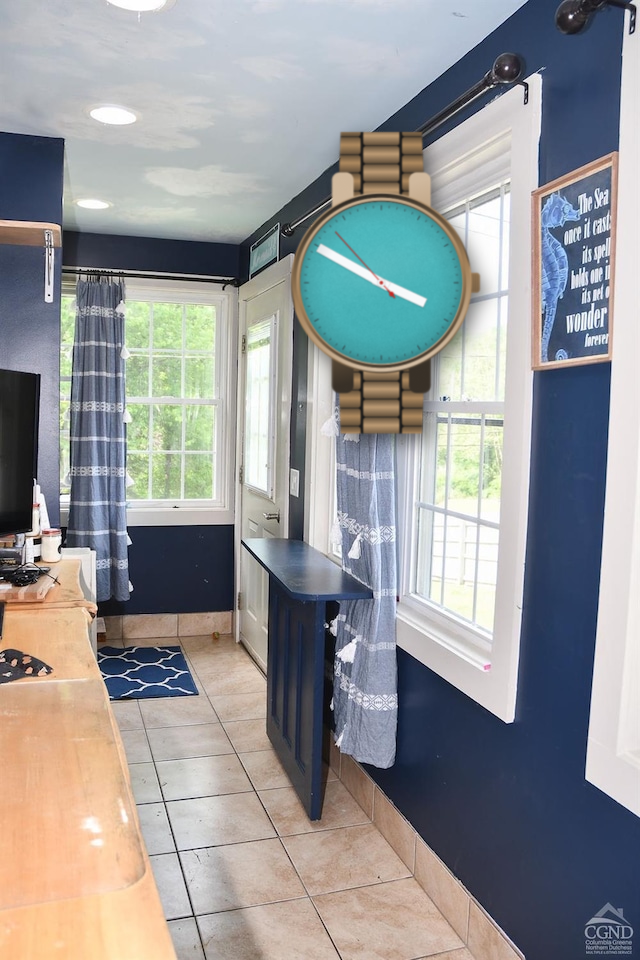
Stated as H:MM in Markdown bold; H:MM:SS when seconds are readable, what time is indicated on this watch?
**3:49:53**
